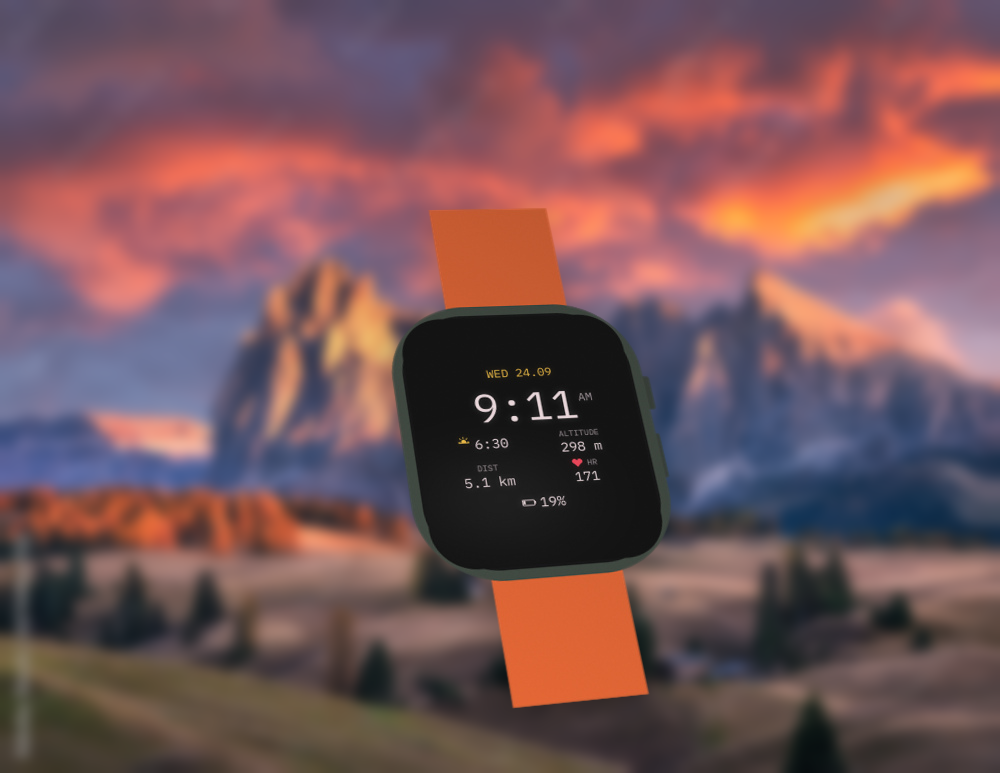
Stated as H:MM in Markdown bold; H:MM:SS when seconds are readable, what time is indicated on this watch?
**9:11**
